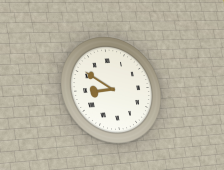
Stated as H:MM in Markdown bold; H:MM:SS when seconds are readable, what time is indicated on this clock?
**8:51**
